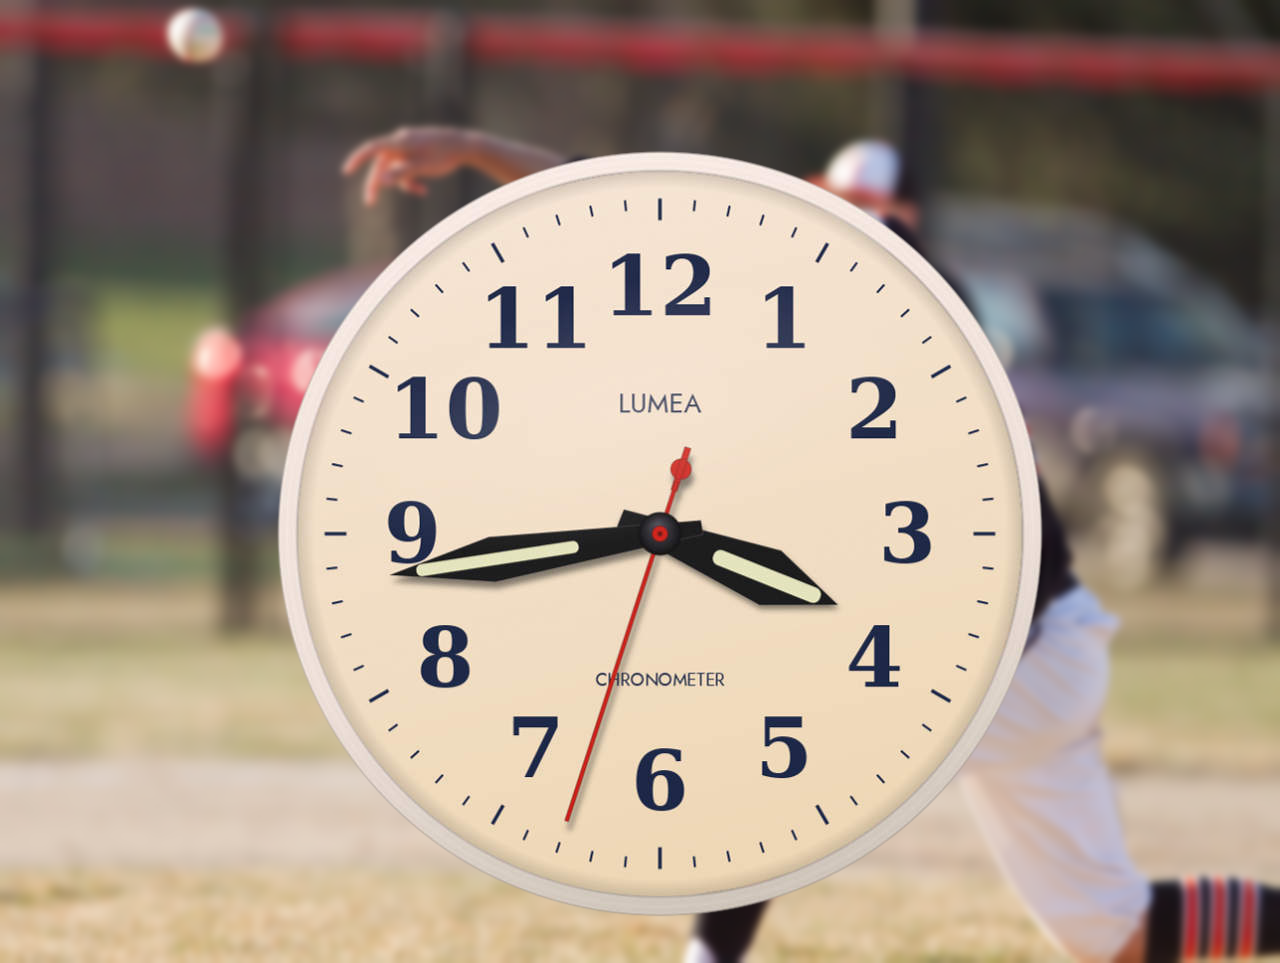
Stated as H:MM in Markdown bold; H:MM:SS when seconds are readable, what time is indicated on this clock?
**3:43:33**
